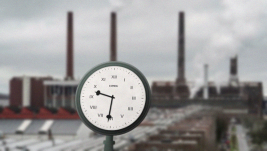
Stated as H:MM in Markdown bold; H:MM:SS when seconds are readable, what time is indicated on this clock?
**9:31**
